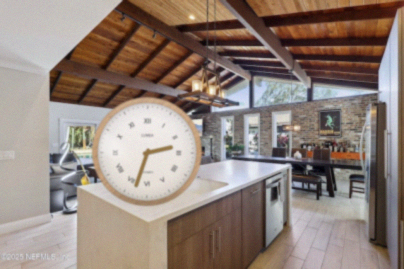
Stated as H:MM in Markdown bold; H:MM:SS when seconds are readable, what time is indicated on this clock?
**2:33**
